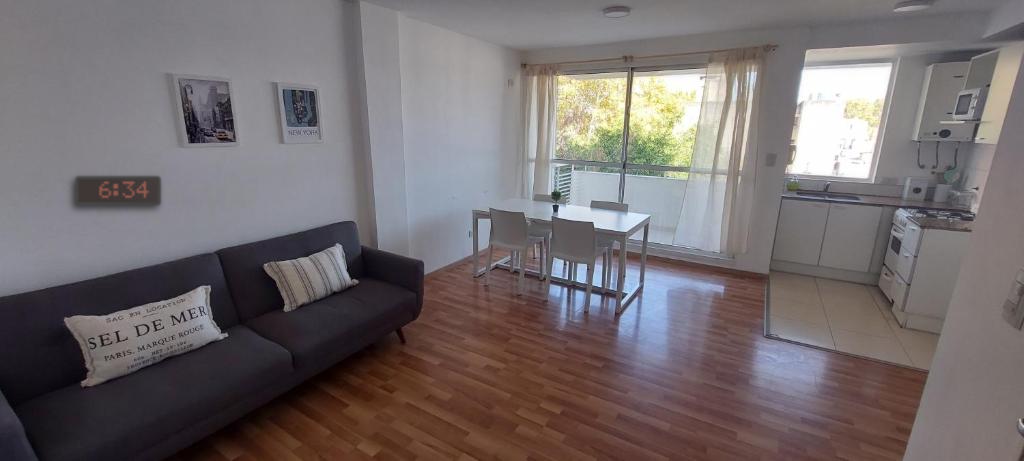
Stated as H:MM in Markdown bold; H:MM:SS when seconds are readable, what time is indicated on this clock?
**6:34**
